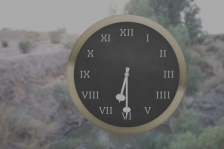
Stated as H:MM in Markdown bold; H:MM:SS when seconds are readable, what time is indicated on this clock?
**6:30**
